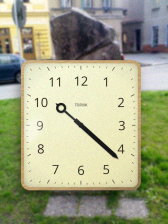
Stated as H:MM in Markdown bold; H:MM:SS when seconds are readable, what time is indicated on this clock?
**10:22**
